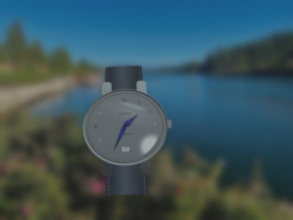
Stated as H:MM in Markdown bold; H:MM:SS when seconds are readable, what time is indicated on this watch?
**1:34**
